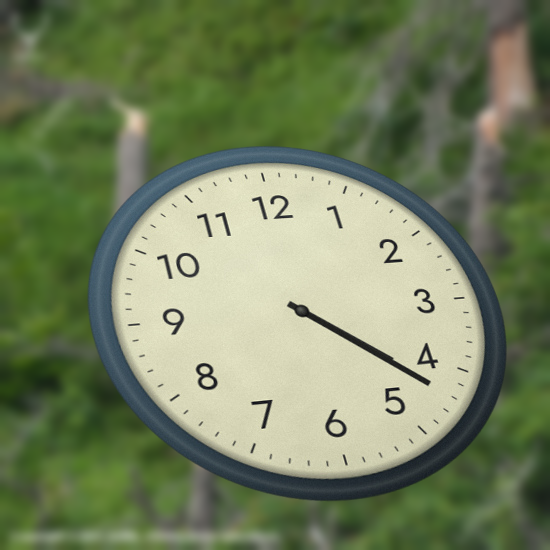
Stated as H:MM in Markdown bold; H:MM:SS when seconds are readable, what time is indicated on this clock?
**4:22**
